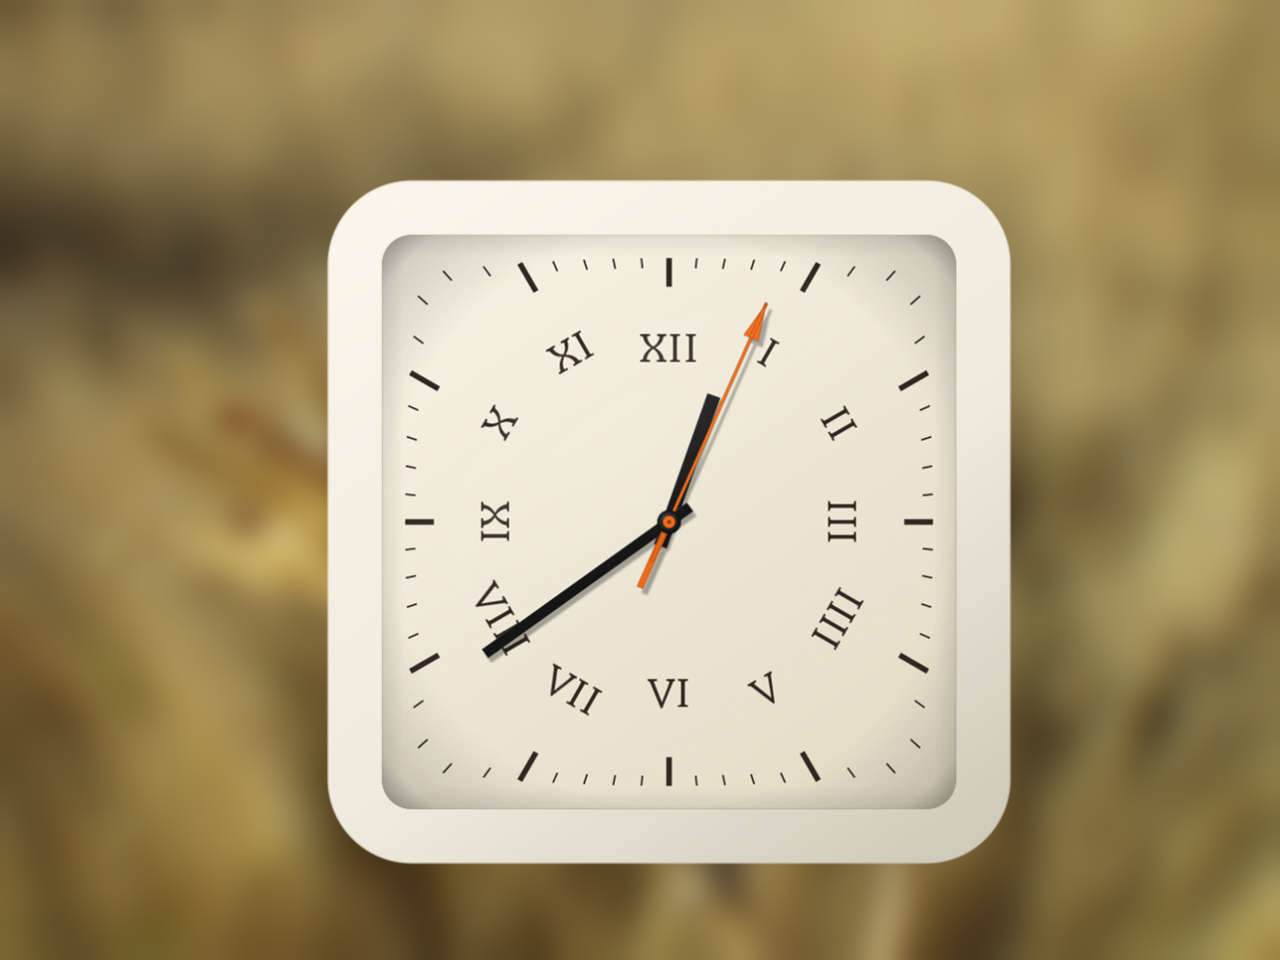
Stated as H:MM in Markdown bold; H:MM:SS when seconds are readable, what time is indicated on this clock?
**12:39:04**
